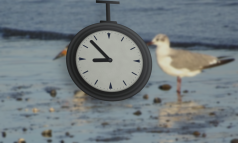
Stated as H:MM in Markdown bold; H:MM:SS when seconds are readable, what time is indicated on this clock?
**8:53**
